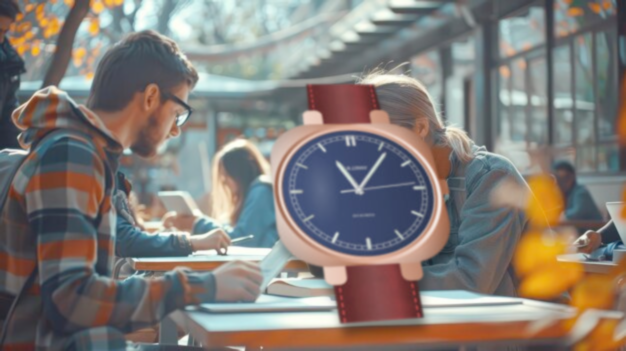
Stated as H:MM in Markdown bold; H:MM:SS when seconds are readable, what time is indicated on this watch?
**11:06:14**
